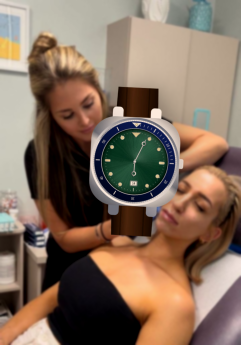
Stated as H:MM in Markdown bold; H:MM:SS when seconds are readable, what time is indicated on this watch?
**6:04**
